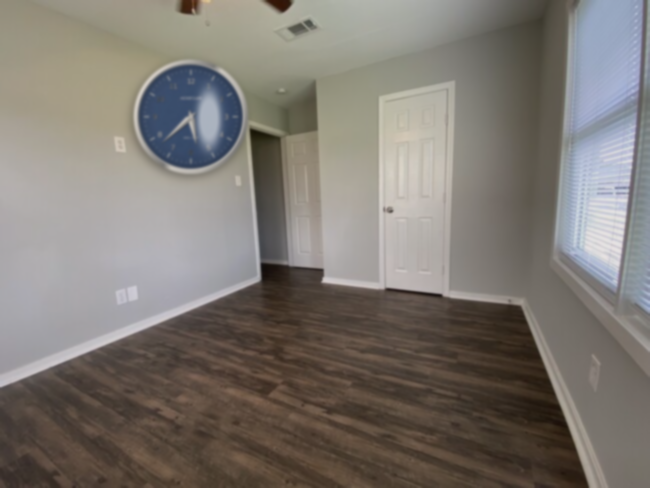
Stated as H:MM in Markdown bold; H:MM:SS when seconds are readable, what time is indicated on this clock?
**5:38**
